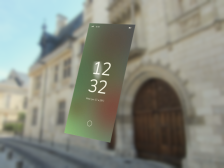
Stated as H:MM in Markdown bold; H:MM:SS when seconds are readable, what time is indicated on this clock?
**12:32**
